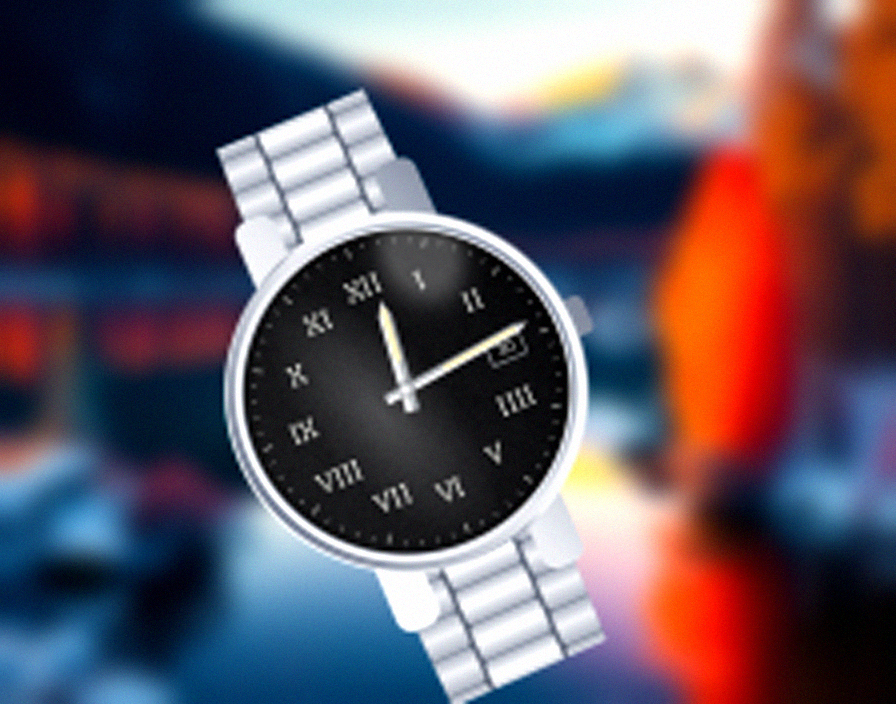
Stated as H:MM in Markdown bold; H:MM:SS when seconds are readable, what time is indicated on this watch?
**12:14**
